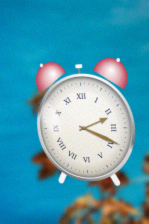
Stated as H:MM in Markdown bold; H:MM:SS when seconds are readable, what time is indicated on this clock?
**2:19**
